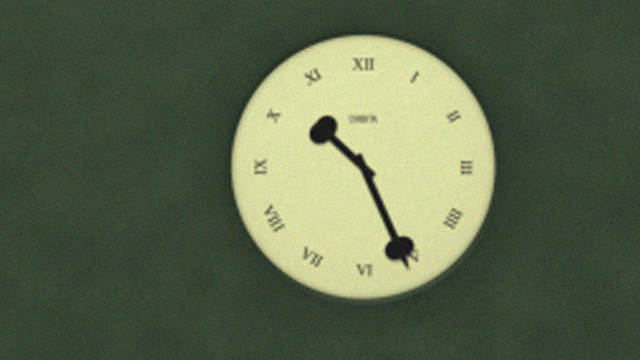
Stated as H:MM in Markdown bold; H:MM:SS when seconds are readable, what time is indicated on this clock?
**10:26**
